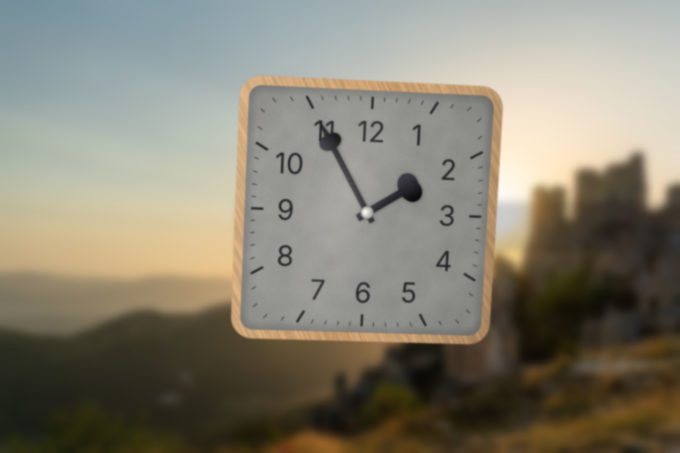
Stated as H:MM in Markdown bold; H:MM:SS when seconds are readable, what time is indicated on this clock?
**1:55**
